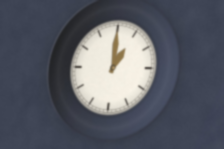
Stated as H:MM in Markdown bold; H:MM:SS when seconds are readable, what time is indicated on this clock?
**1:00**
